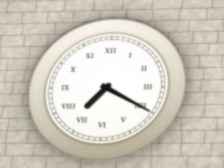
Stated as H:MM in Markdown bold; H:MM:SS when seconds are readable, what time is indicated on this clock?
**7:20**
